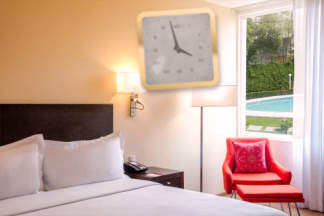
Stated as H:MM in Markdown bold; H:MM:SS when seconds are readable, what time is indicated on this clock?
**3:58**
